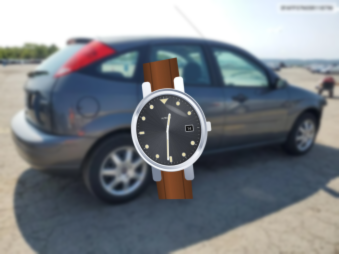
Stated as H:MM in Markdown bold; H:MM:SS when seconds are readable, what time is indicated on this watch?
**12:31**
